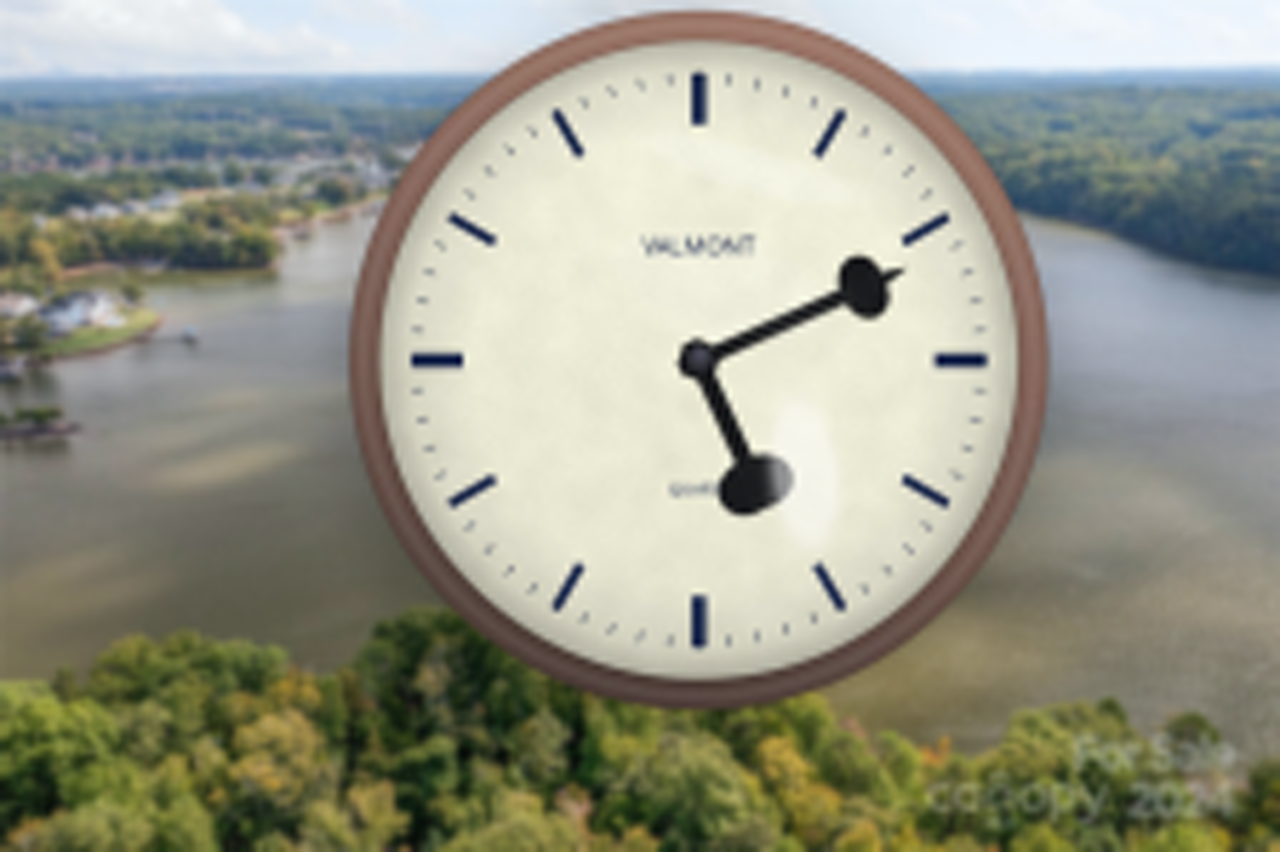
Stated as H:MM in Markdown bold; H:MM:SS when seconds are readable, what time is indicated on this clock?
**5:11**
